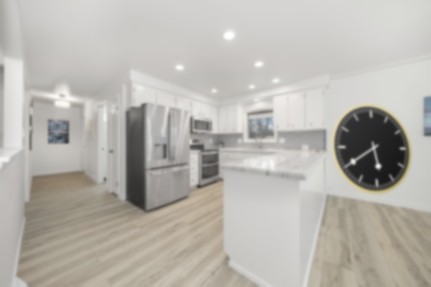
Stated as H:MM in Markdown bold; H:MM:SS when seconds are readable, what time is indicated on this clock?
**5:40**
